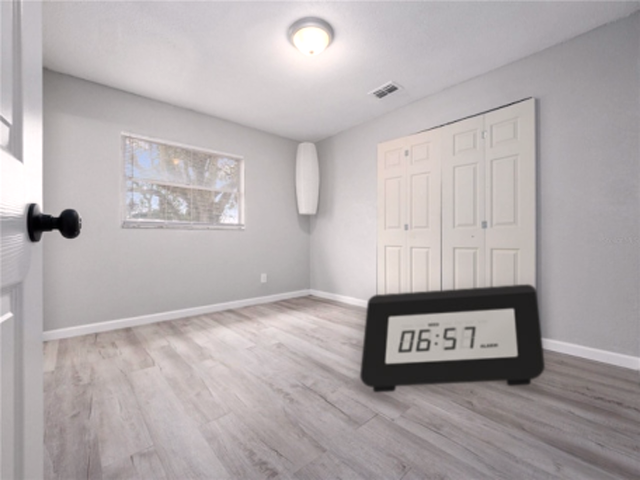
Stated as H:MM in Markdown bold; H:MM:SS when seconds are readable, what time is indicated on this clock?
**6:57**
